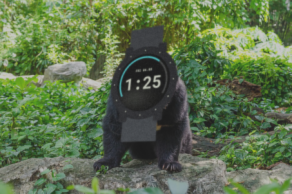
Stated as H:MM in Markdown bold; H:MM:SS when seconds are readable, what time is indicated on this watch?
**1:25**
